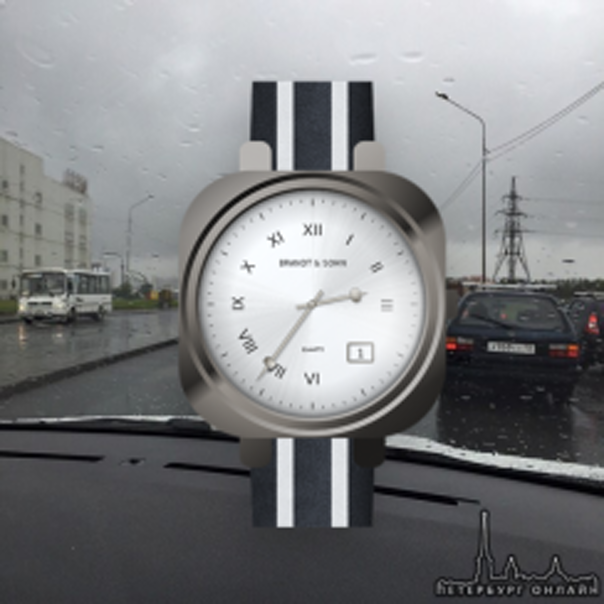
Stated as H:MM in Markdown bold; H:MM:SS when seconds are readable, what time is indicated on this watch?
**2:36**
